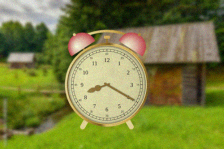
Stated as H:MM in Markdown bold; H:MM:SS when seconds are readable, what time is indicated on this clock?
**8:20**
